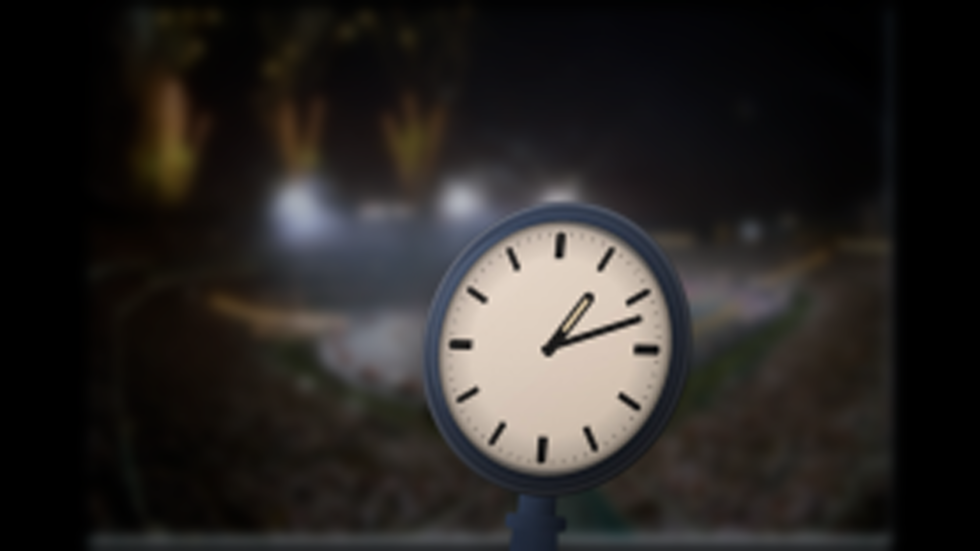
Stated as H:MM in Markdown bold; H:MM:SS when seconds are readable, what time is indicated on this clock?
**1:12**
